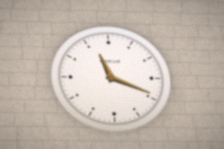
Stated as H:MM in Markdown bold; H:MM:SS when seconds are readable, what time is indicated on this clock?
**11:19**
